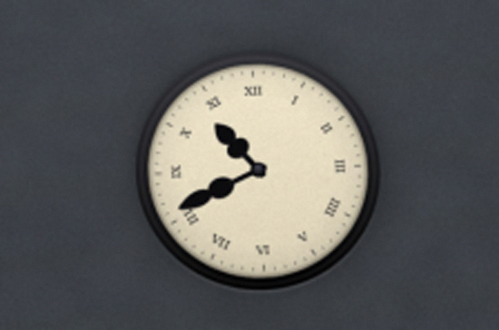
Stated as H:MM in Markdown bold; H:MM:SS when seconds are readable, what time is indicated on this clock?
**10:41**
